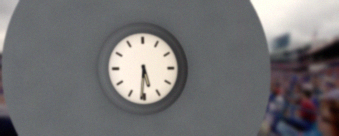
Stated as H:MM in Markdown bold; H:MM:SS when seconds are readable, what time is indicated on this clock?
**5:31**
